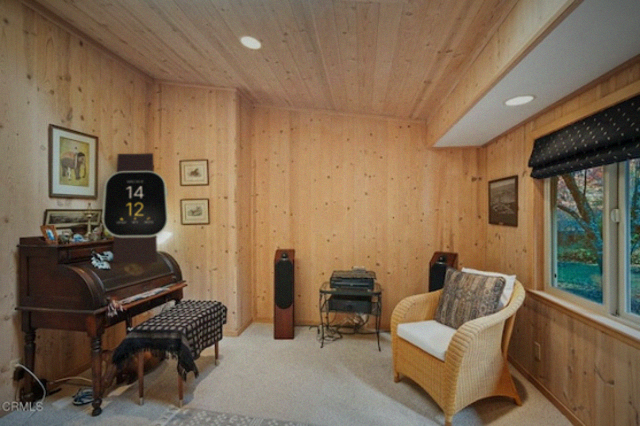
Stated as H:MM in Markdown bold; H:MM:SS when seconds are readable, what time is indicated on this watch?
**14:12**
